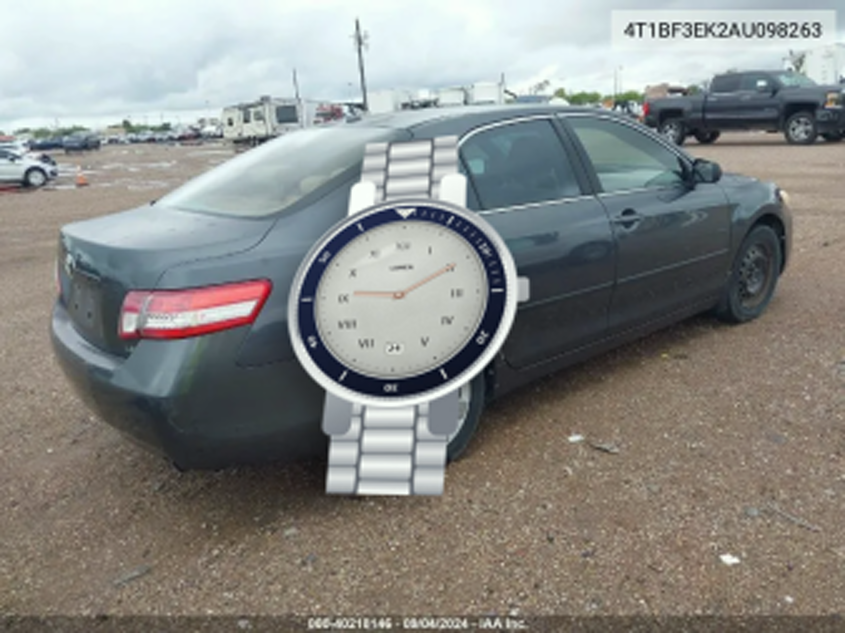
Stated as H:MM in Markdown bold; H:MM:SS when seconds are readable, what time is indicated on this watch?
**9:10**
